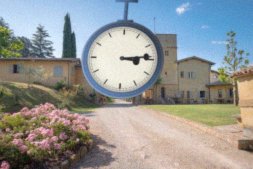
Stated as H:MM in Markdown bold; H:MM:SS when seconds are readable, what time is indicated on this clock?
**3:14**
